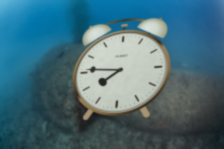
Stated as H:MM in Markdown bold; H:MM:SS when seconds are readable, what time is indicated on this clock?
**7:46**
